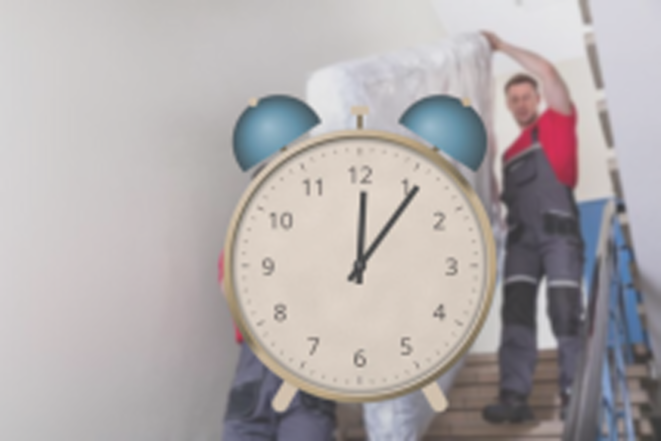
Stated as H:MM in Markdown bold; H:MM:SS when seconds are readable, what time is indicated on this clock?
**12:06**
